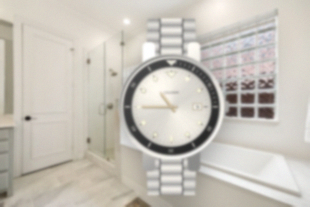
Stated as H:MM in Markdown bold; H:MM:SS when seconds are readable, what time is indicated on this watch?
**10:45**
